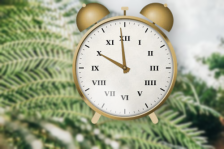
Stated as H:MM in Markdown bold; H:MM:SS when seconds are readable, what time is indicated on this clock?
**9:59**
